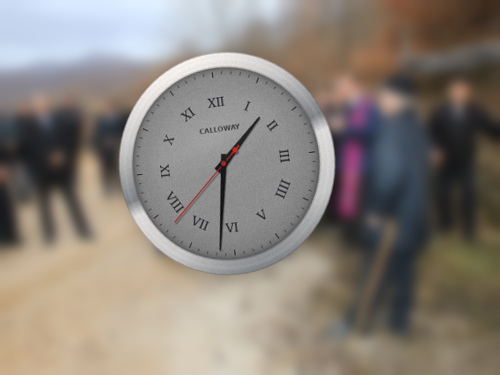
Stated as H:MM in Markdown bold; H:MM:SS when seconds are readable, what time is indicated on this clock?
**1:31:38**
